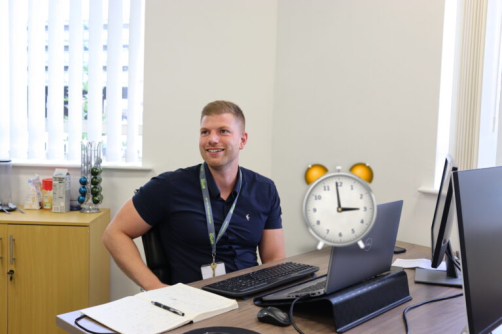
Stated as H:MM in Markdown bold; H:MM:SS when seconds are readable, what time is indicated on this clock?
**2:59**
